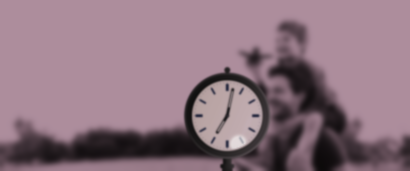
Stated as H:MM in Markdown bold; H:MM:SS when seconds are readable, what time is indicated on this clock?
**7:02**
